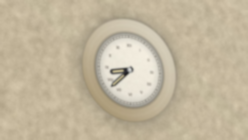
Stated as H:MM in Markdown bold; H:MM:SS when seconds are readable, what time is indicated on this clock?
**8:38**
